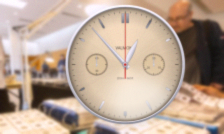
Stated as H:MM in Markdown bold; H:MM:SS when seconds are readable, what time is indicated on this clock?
**12:53**
